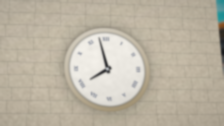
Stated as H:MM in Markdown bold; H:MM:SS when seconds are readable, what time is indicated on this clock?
**7:58**
